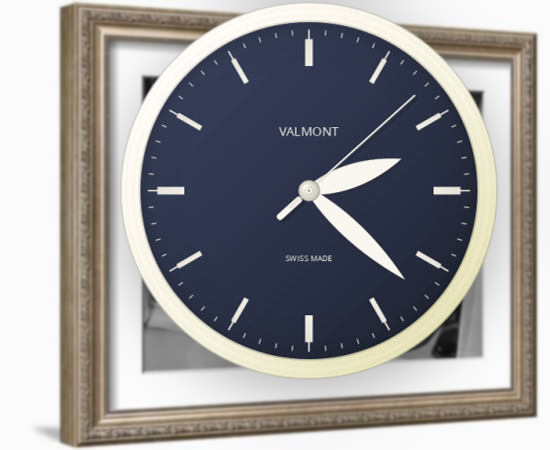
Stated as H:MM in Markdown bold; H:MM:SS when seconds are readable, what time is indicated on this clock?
**2:22:08**
